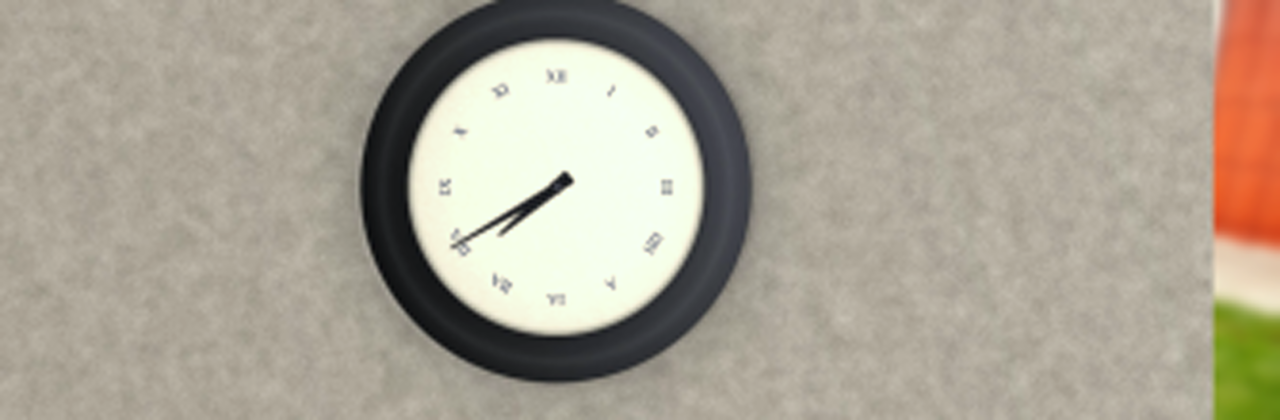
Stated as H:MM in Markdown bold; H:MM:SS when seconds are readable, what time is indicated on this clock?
**7:40**
